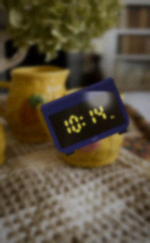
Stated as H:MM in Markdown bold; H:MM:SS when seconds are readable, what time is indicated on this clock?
**10:14**
